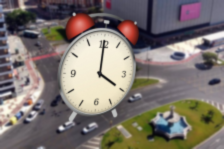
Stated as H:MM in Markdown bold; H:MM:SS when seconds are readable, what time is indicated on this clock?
**4:00**
